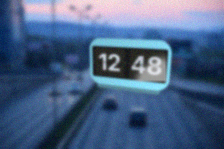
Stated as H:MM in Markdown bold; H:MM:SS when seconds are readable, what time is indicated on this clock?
**12:48**
